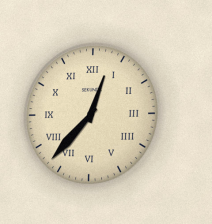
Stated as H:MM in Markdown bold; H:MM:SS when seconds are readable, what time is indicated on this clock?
**12:37**
